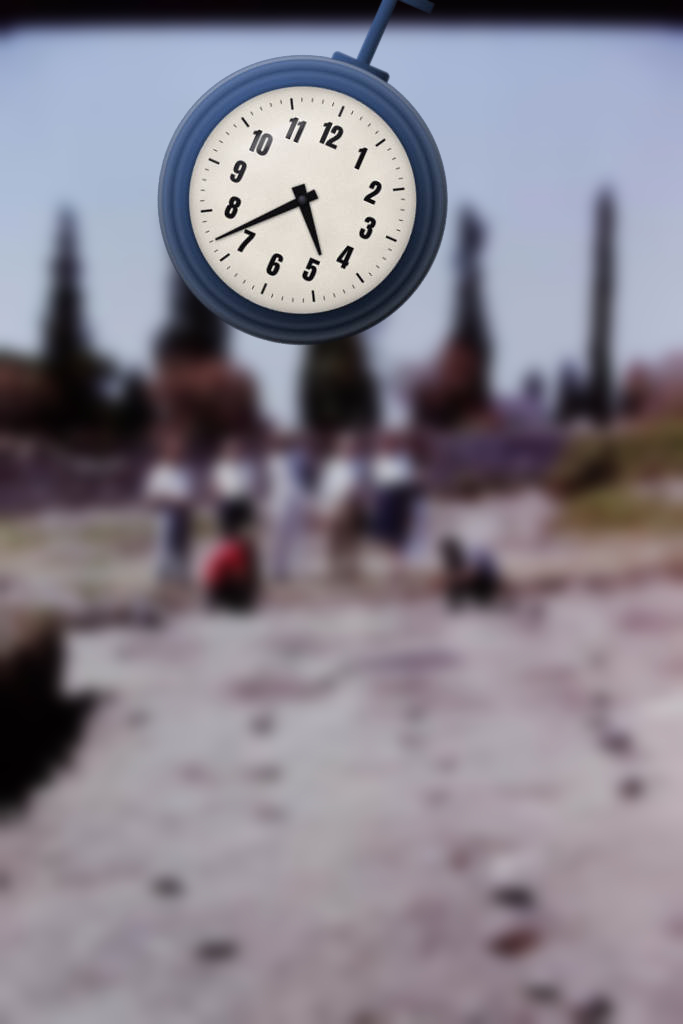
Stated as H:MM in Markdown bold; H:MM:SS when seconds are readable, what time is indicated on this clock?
**4:37**
